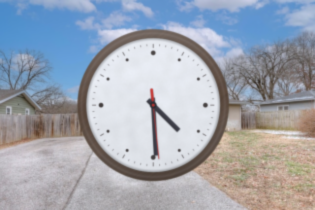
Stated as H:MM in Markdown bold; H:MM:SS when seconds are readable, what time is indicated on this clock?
**4:29:29**
